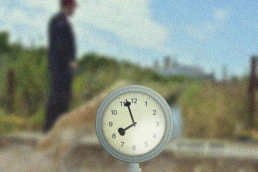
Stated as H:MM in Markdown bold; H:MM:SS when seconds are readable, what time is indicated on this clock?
**7:57**
